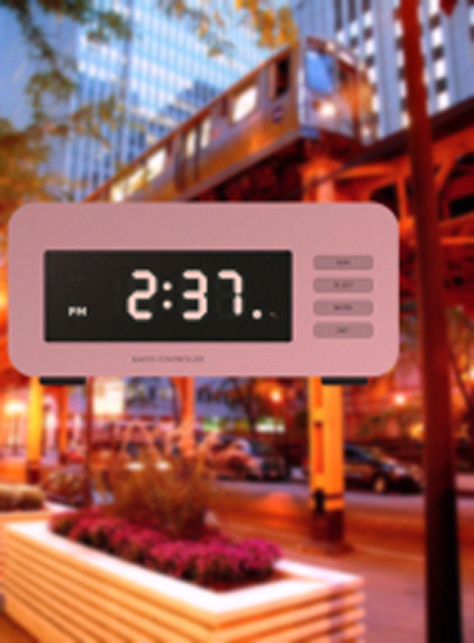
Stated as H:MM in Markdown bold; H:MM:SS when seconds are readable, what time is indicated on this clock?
**2:37**
